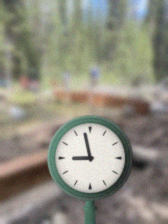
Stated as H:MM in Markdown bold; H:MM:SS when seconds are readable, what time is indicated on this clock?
**8:58**
